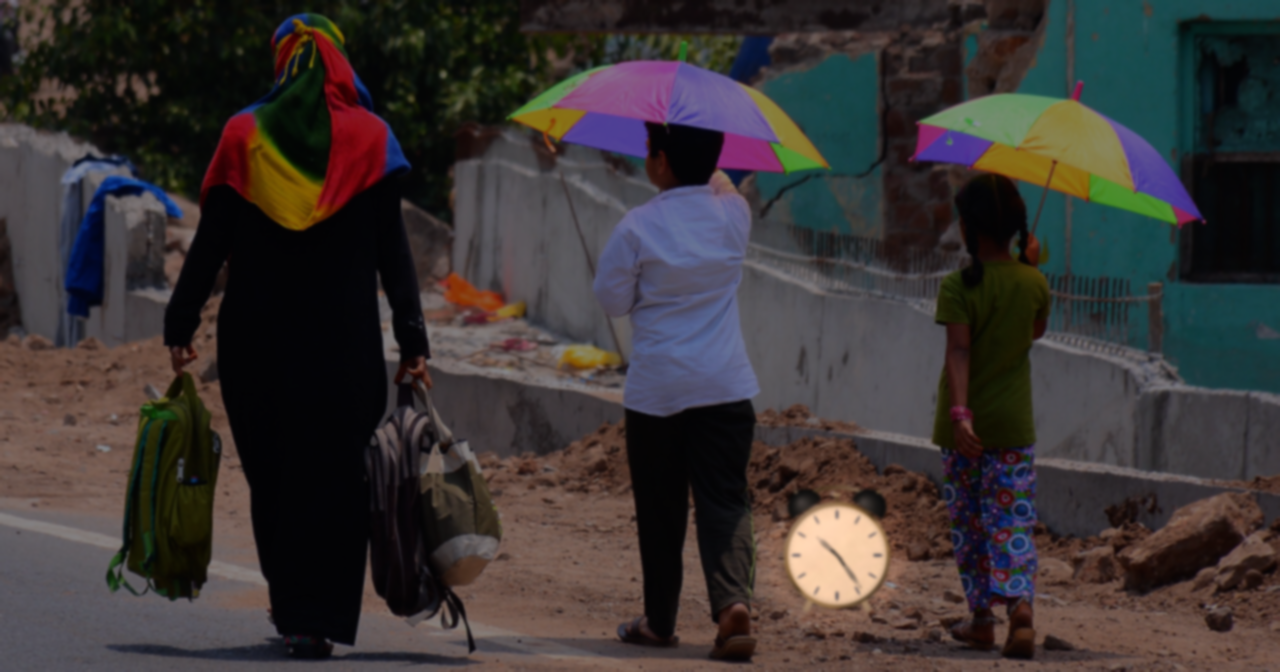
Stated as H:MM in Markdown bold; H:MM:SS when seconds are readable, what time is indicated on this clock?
**10:24**
